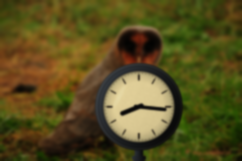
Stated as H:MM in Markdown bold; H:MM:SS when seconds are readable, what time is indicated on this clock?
**8:16**
